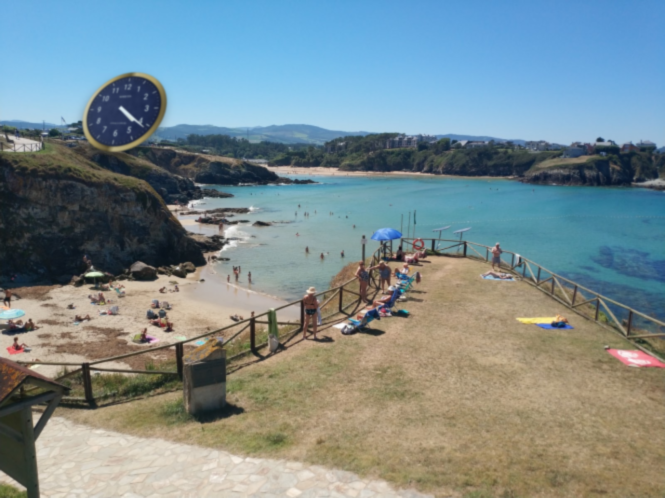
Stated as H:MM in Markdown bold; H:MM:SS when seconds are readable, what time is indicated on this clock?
**4:21**
